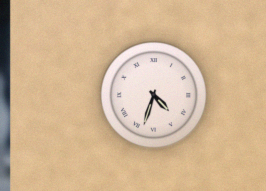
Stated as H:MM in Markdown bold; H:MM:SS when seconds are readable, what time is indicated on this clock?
**4:33**
